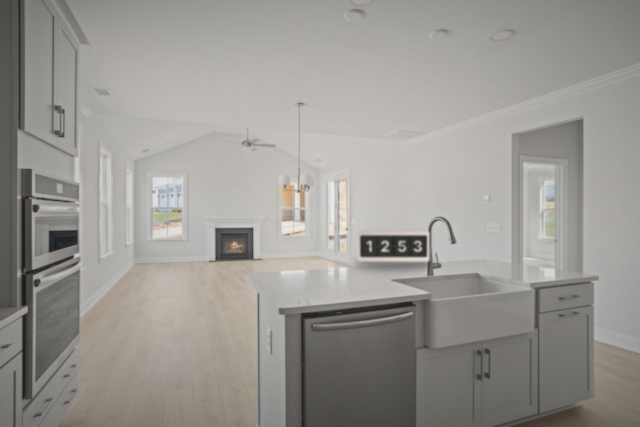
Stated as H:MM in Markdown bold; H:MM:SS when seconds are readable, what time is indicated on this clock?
**12:53**
